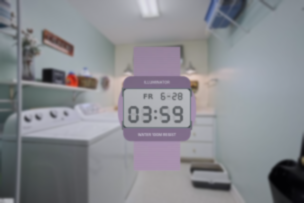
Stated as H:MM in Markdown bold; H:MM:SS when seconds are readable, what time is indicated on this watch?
**3:59**
